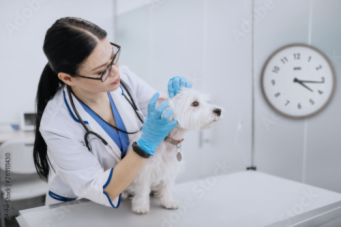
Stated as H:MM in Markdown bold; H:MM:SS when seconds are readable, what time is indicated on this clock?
**4:16**
